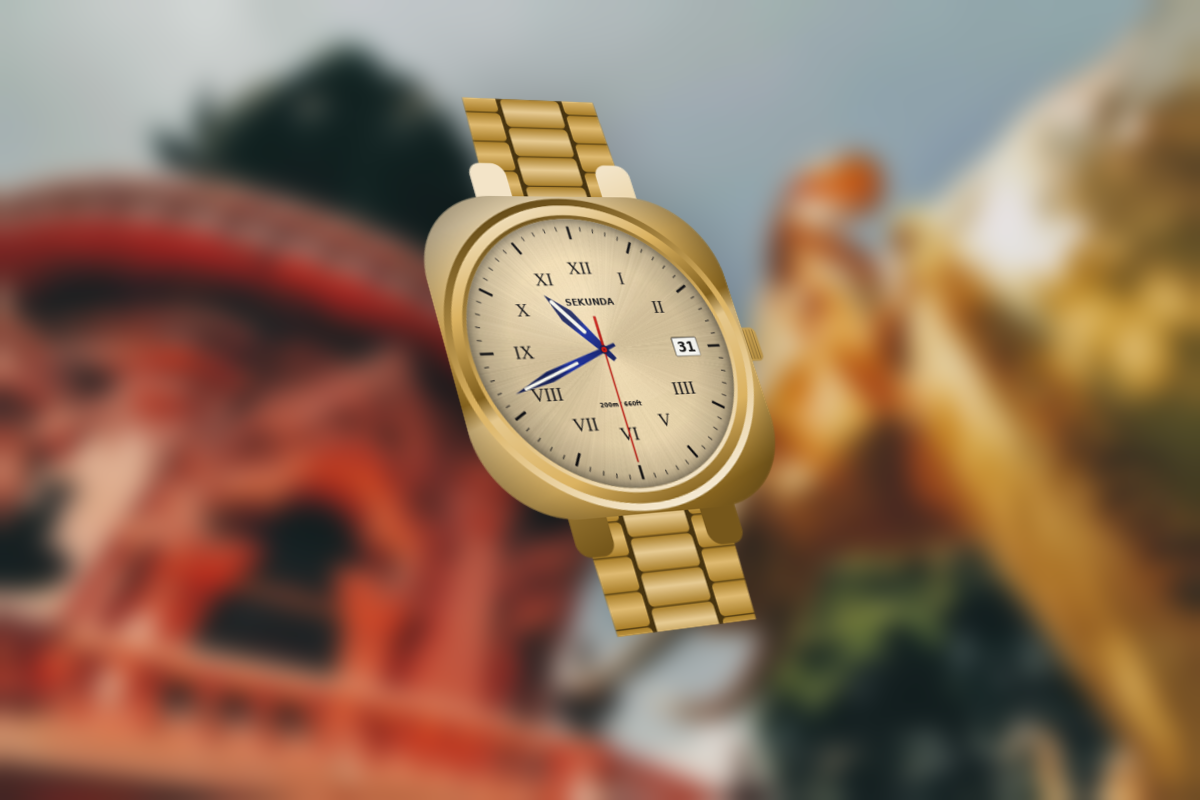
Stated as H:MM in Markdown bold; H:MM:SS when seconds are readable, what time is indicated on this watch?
**10:41:30**
